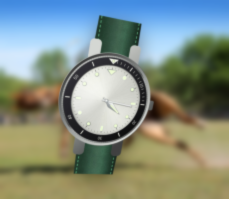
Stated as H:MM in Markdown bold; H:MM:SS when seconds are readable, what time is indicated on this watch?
**4:16**
